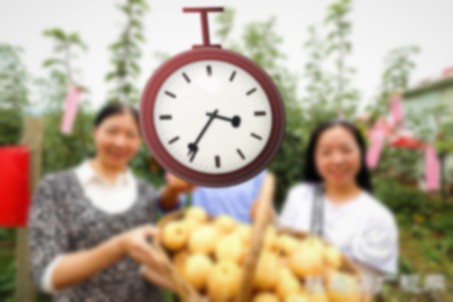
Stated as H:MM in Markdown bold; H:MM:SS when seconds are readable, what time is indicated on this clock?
**3:36**
